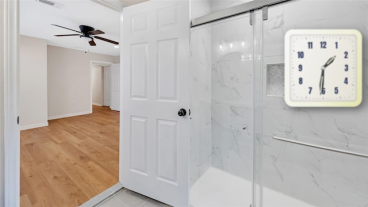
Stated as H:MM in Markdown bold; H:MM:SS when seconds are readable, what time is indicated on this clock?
**1:31**
